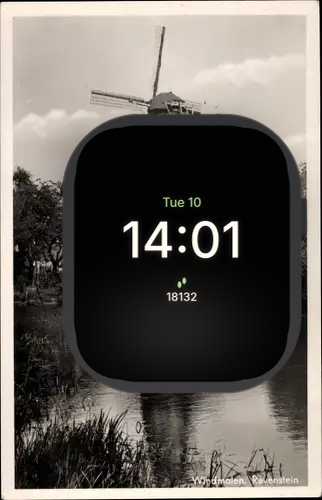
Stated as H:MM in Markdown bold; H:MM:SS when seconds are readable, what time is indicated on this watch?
**14:01**
